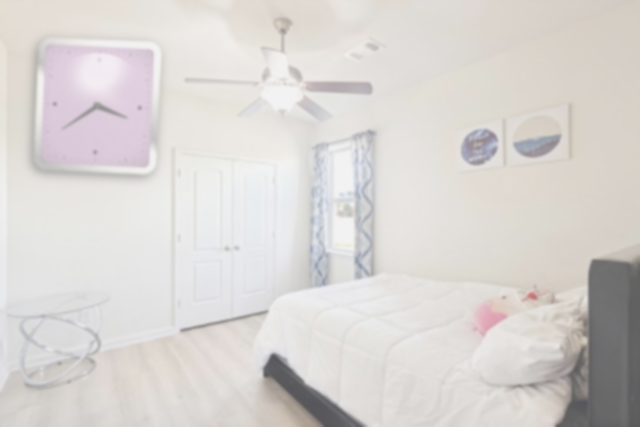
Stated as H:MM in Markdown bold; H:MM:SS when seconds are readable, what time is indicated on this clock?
**3:39**
